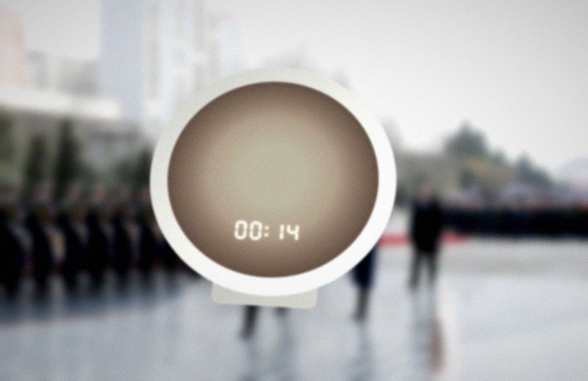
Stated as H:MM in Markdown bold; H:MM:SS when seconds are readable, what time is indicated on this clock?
**0:14**
